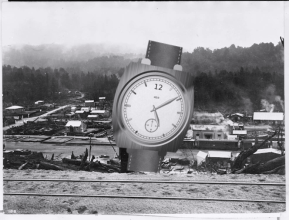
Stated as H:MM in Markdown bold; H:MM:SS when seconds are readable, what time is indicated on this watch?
**5:09**
